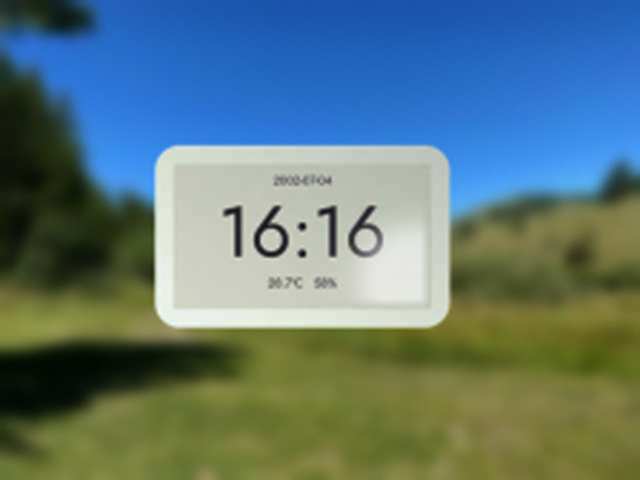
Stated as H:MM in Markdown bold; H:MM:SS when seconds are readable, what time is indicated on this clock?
**16:16**
